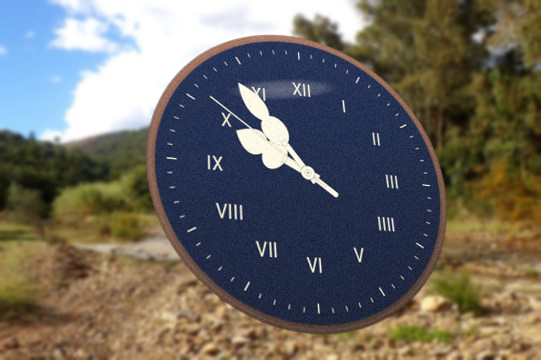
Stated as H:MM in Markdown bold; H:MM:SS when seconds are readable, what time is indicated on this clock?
**9:53:51**
